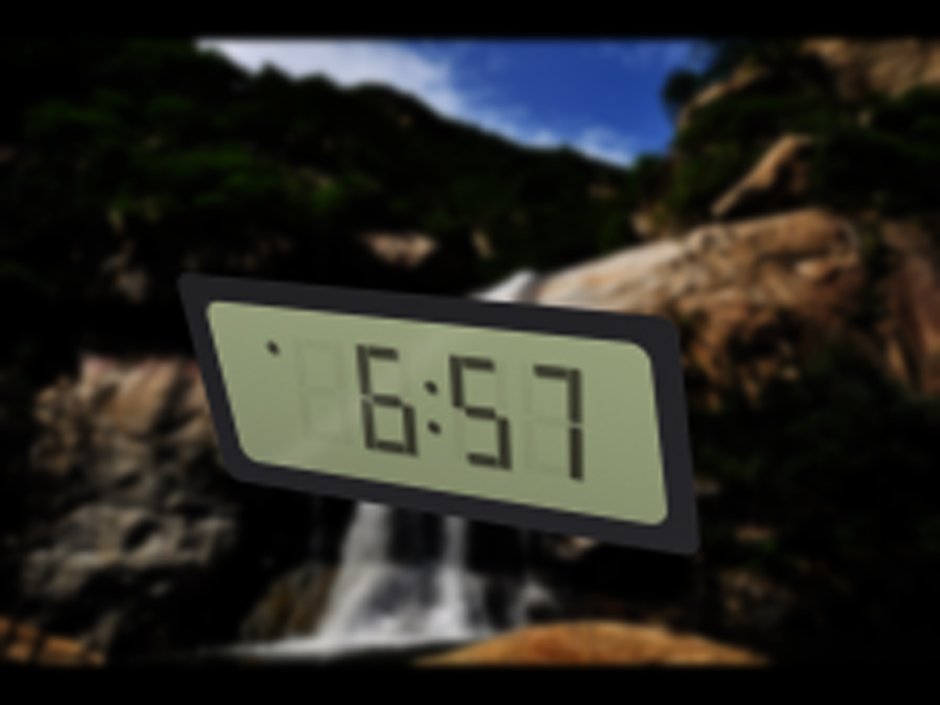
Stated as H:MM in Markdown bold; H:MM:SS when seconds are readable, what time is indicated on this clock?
**6:57**
